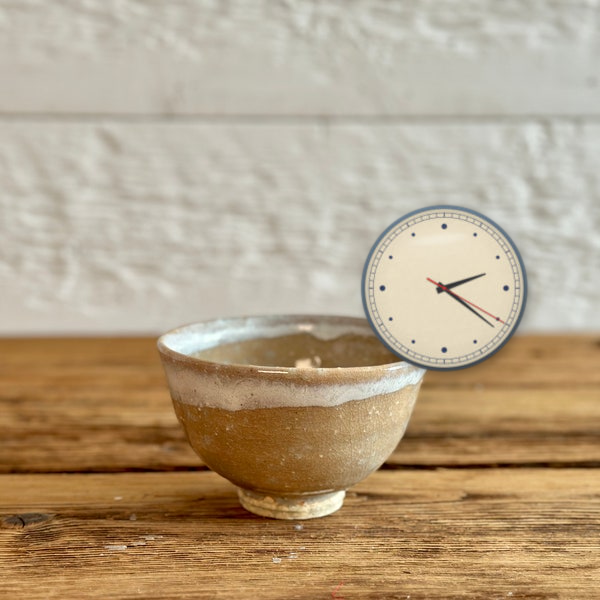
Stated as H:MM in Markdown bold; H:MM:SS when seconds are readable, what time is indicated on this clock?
**2:21:20**
